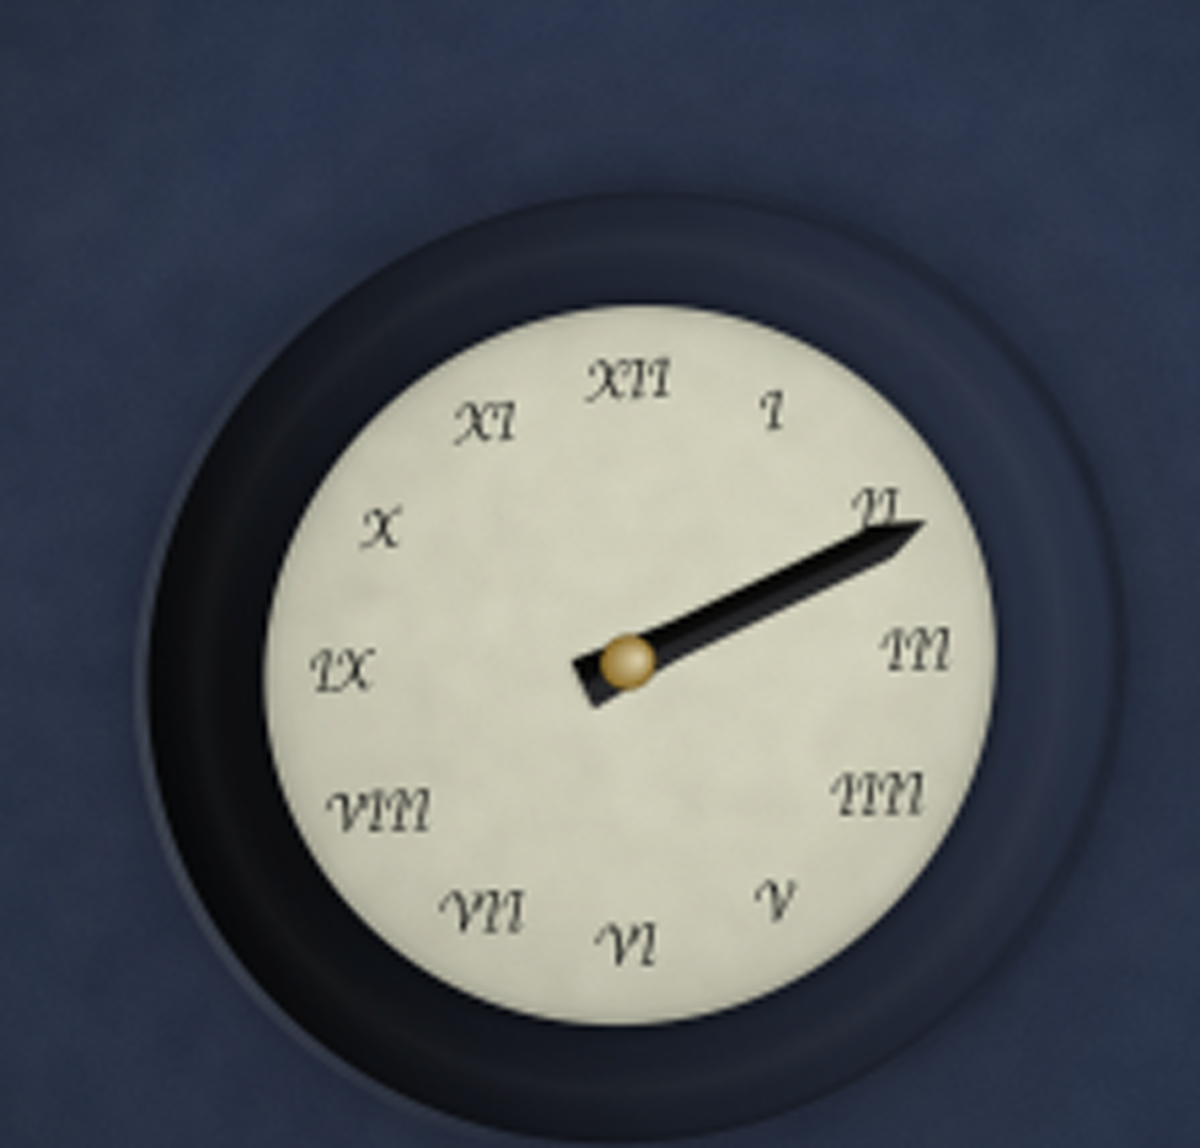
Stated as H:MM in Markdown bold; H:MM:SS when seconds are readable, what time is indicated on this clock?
**2:11**
